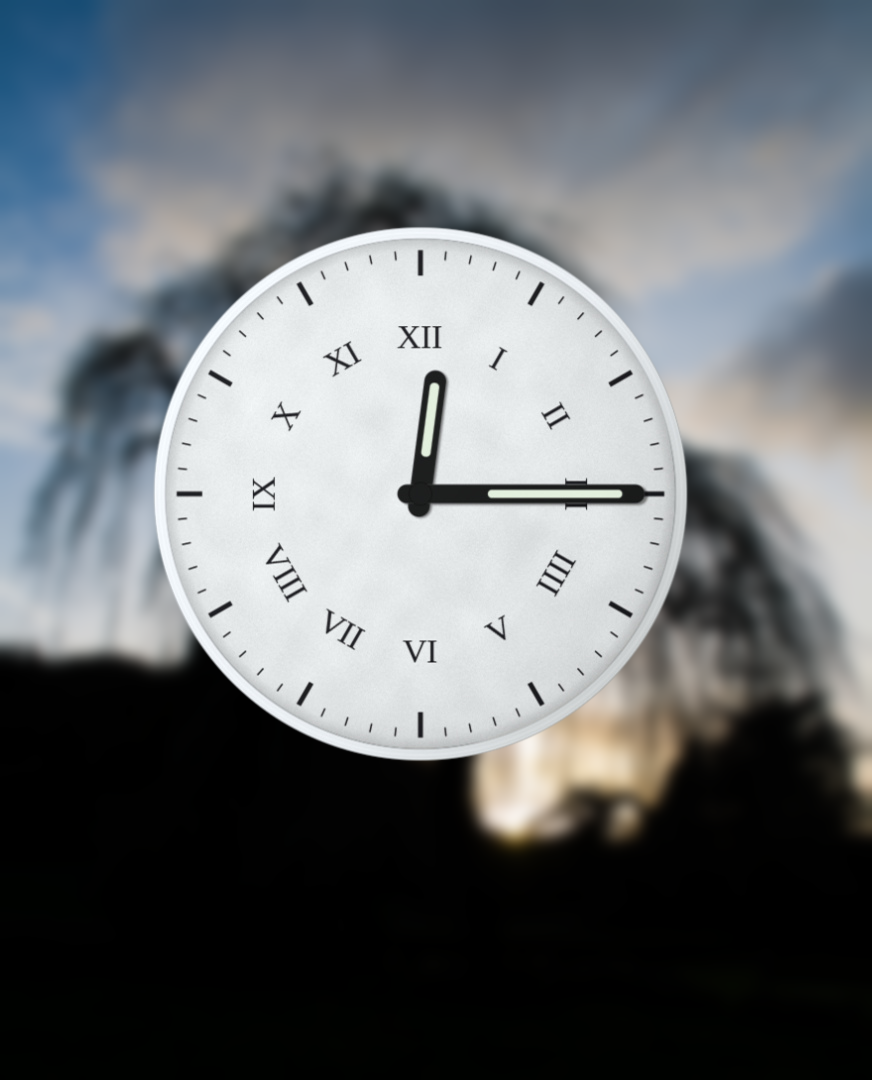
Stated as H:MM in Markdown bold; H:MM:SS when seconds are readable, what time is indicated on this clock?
**12:15**
